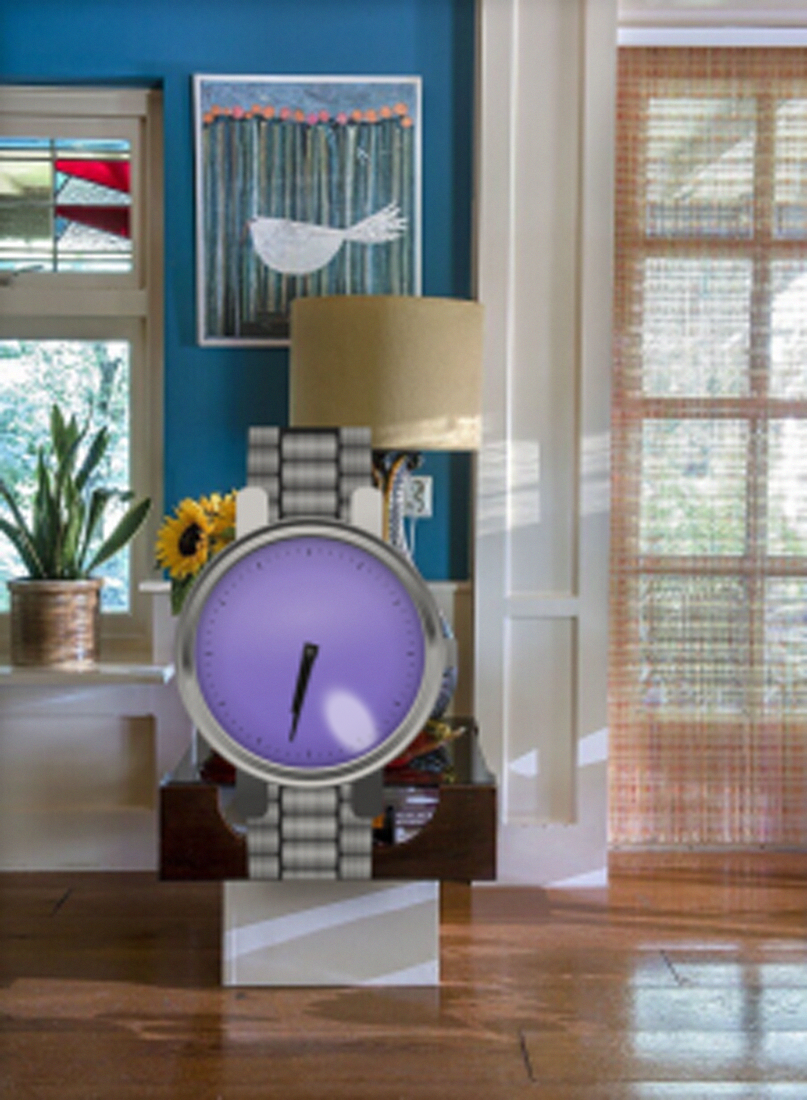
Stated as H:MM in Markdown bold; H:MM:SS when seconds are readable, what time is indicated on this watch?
**6:32**
